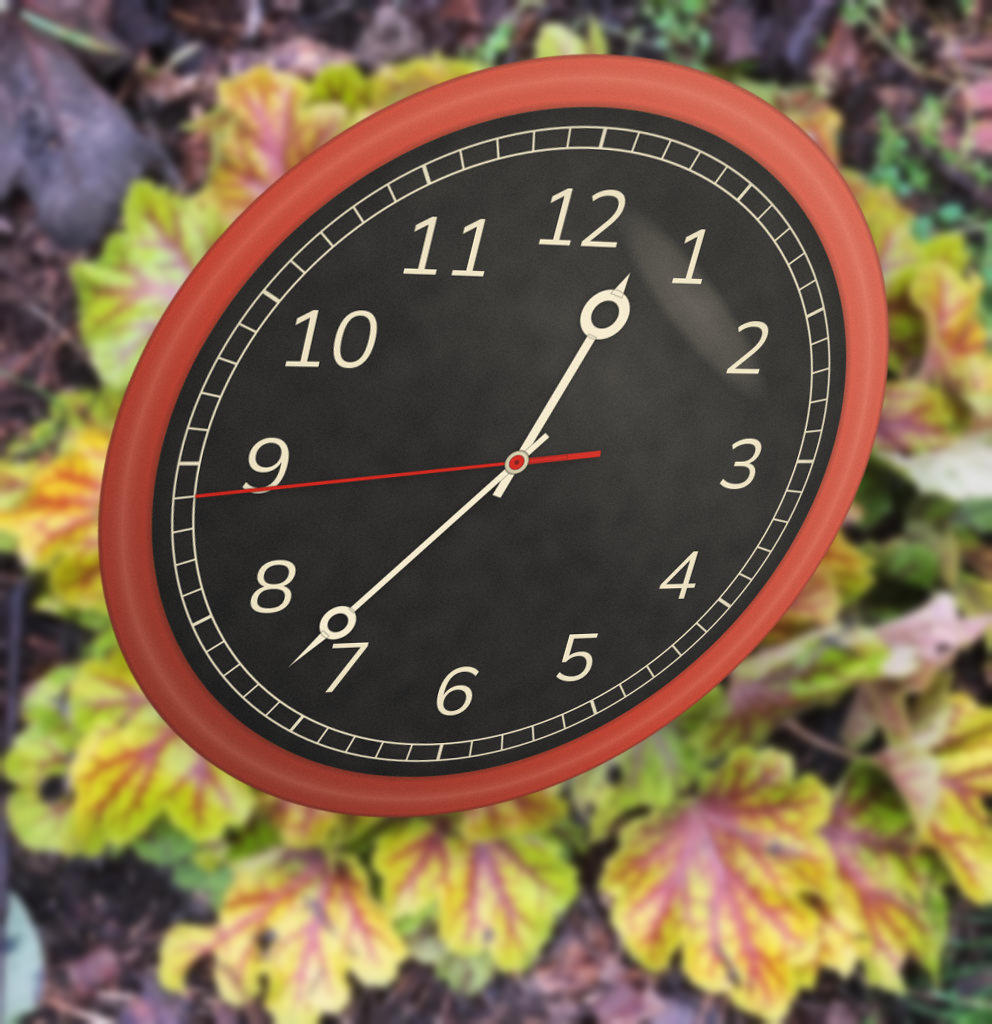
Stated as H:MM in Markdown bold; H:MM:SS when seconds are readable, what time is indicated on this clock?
**12:36:44**
